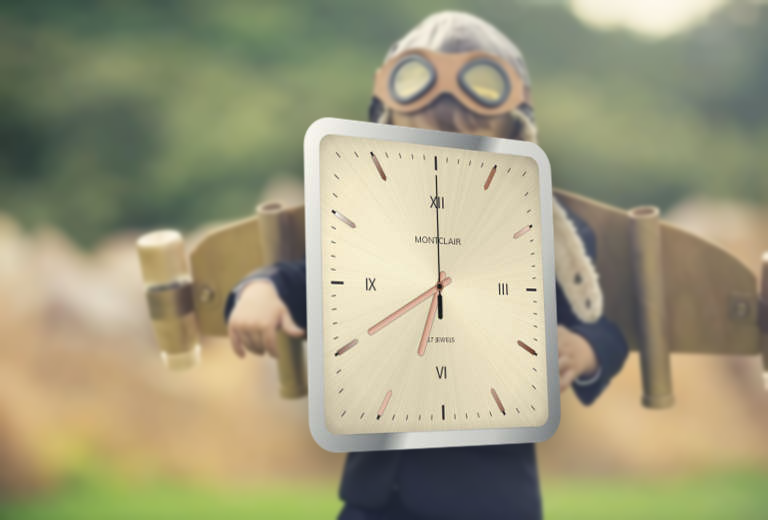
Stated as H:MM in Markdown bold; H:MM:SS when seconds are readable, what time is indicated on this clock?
**6:40:00**
